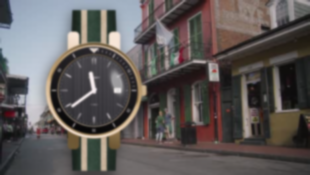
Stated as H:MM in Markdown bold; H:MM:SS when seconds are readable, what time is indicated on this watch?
**11:39**
